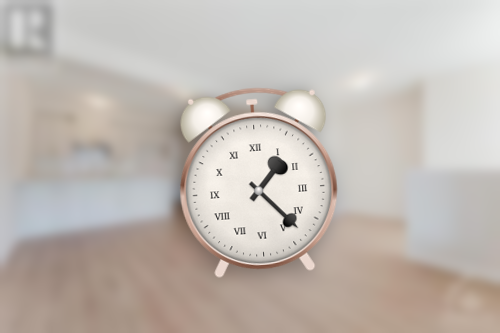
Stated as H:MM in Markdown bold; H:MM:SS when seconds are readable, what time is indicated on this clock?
**1:23**
